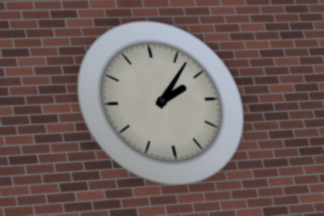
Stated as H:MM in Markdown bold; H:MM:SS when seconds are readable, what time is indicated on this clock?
**2:07**
